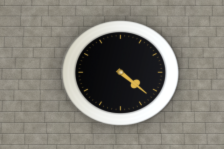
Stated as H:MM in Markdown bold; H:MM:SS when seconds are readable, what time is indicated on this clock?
**4:22**
